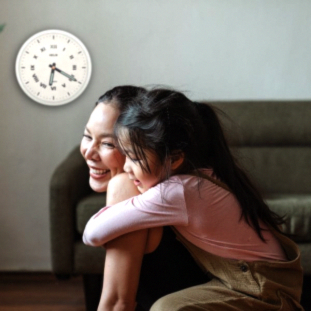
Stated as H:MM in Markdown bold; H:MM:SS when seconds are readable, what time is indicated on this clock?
**6:20**
